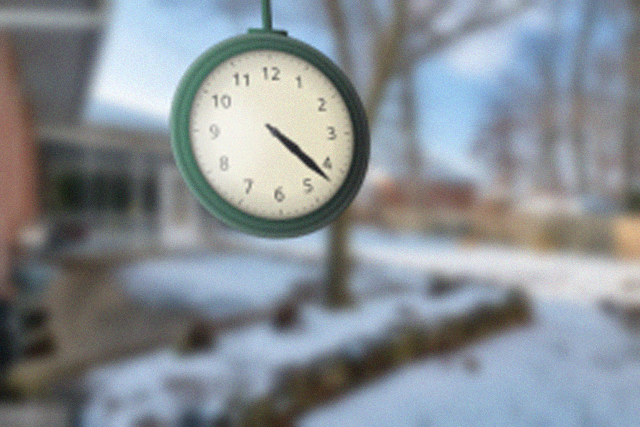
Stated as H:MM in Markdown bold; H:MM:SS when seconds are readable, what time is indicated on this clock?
**4:22**
